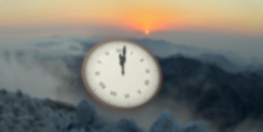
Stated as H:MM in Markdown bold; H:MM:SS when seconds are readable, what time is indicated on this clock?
**12:02**
